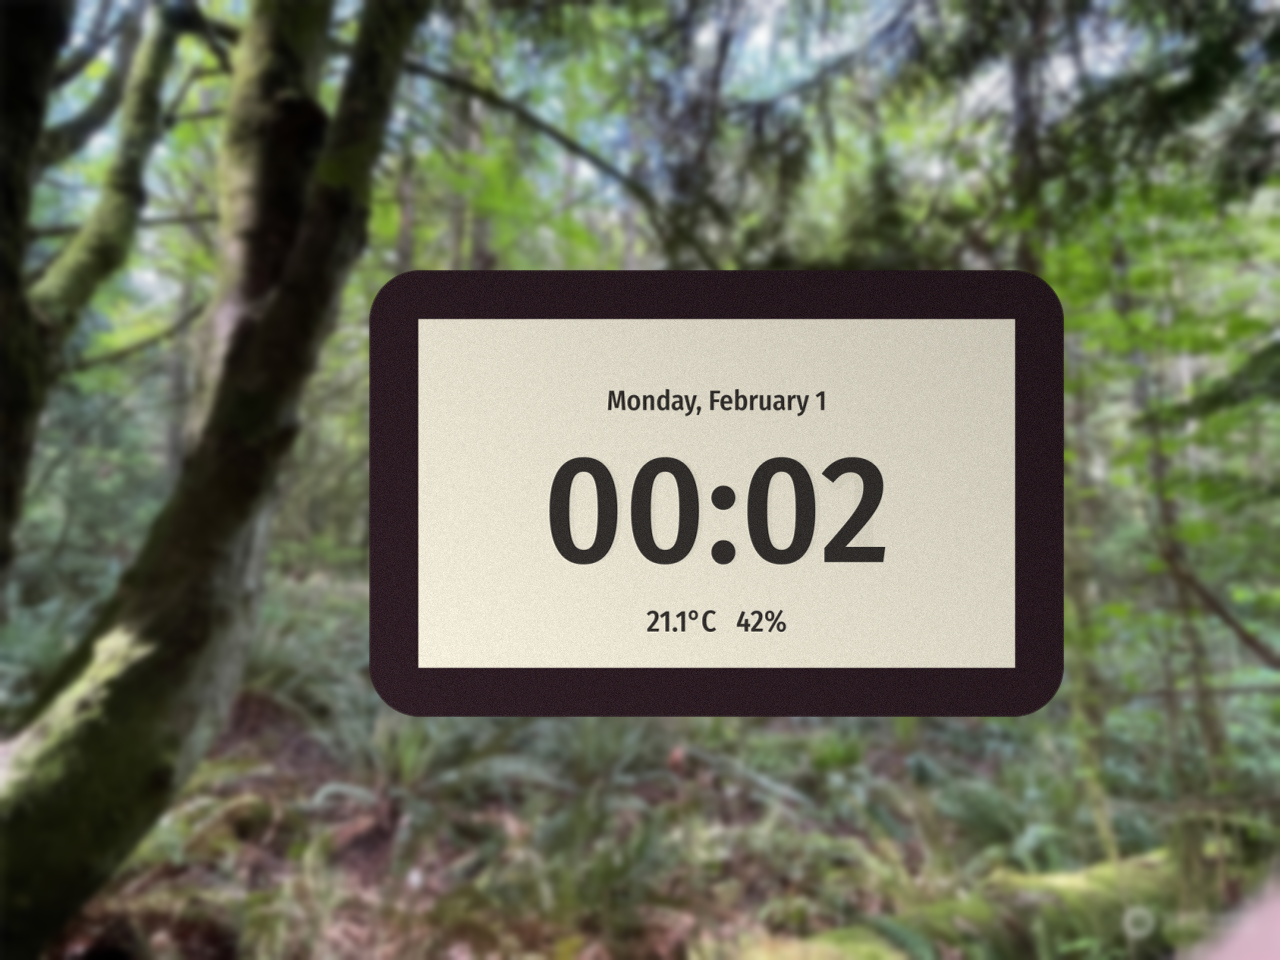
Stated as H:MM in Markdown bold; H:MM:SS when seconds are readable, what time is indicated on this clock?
**0:02**
